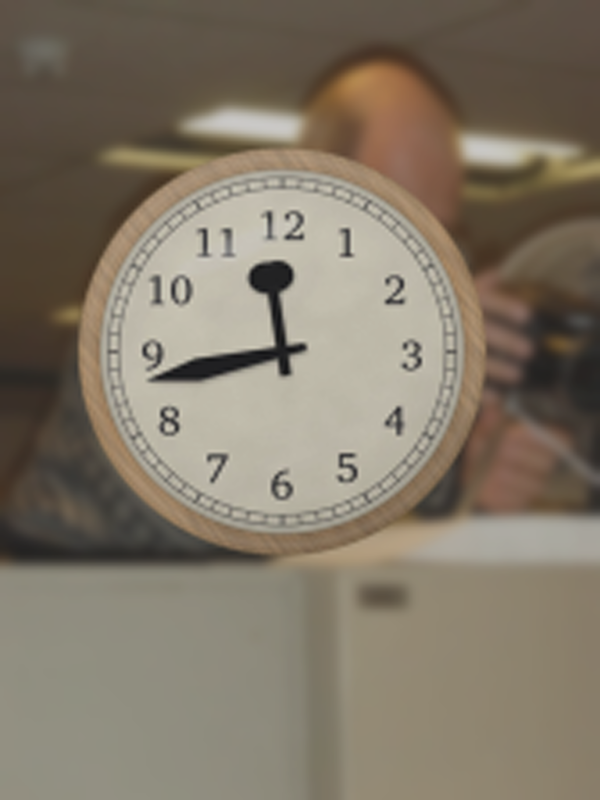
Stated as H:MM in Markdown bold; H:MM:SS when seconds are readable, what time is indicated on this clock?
**11:43**
